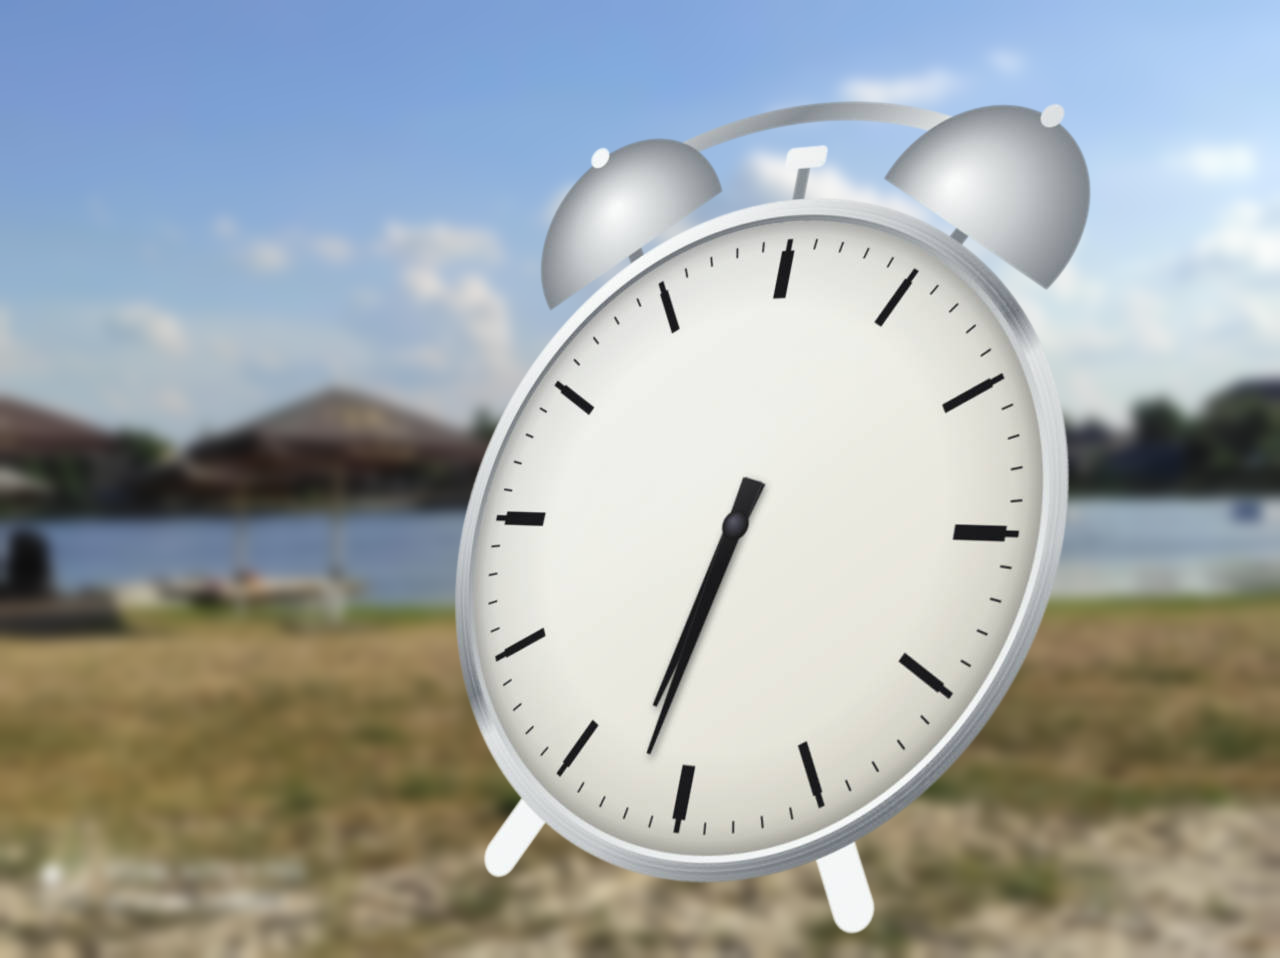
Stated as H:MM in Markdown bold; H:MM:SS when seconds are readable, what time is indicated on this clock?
**6:32**
